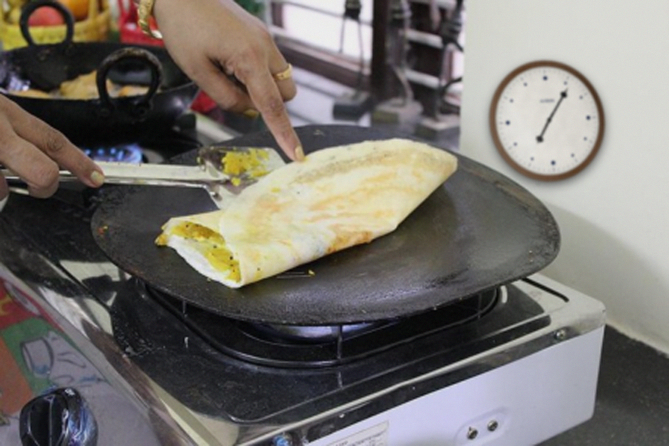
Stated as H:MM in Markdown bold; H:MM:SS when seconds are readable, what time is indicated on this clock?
**7:06**
